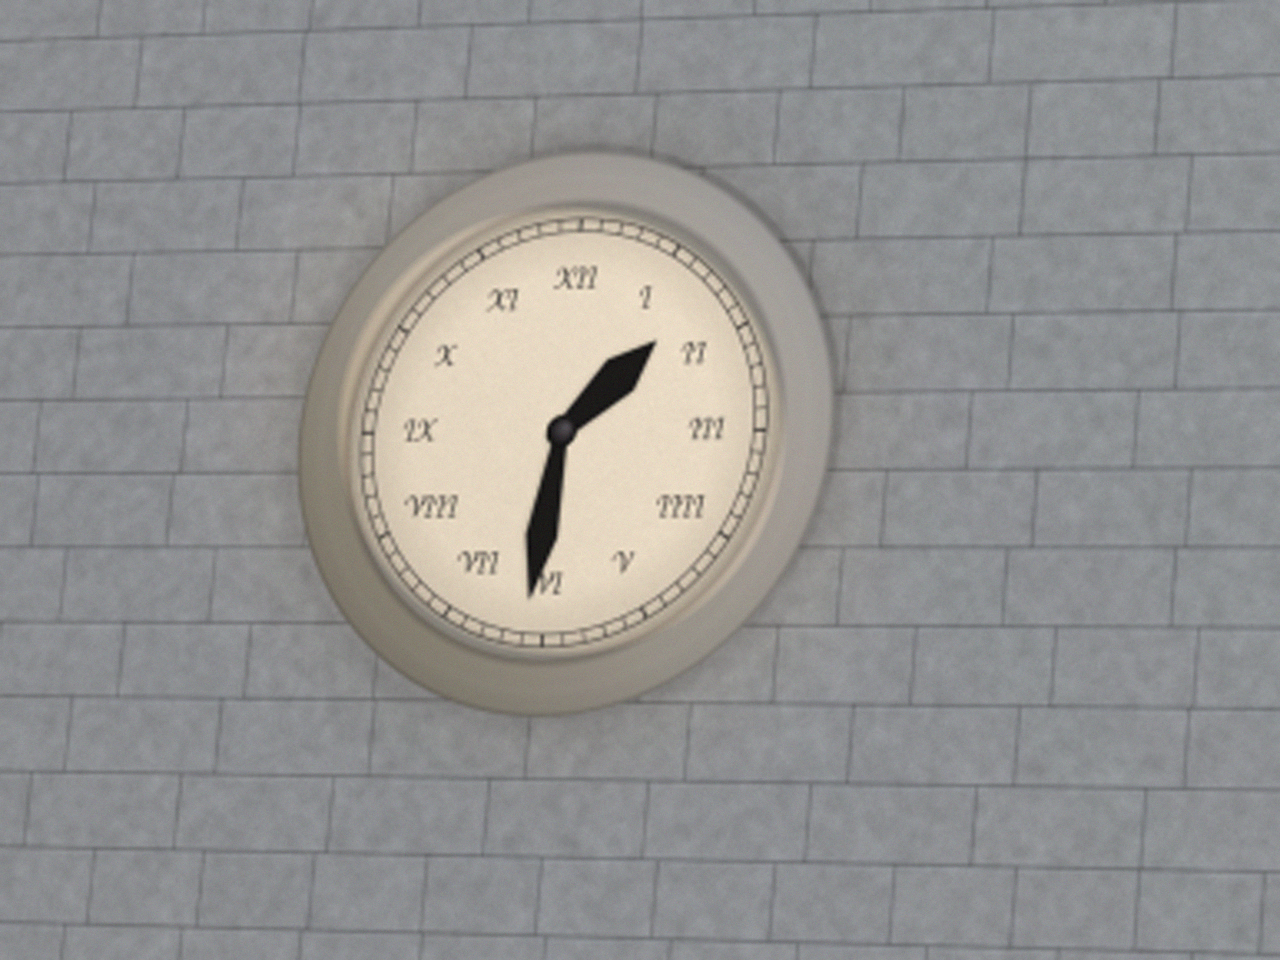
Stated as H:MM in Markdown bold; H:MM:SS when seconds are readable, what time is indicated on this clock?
**1:31**
